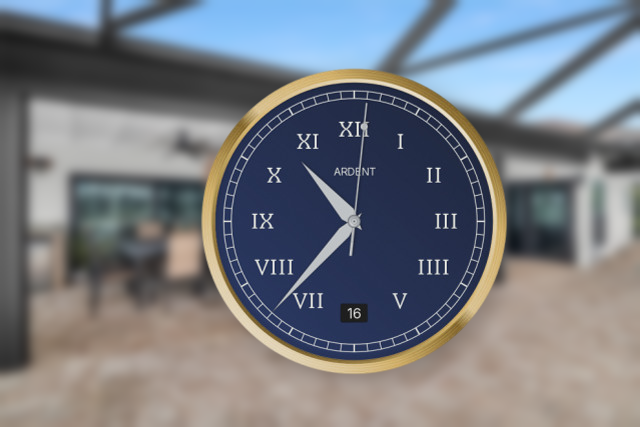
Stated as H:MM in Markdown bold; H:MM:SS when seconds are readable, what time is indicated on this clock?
**10:37:01**
